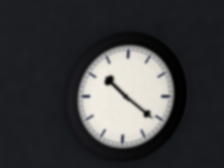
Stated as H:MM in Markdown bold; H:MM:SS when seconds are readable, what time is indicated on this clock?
**10:21**
